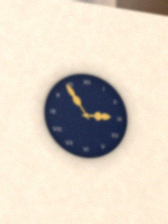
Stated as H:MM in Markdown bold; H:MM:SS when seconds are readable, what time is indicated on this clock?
**2:54**
